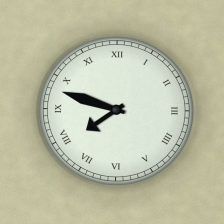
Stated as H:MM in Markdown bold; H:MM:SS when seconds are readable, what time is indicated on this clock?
**7:48**
